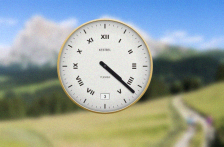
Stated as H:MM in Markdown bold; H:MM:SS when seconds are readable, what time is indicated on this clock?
**4:22**
